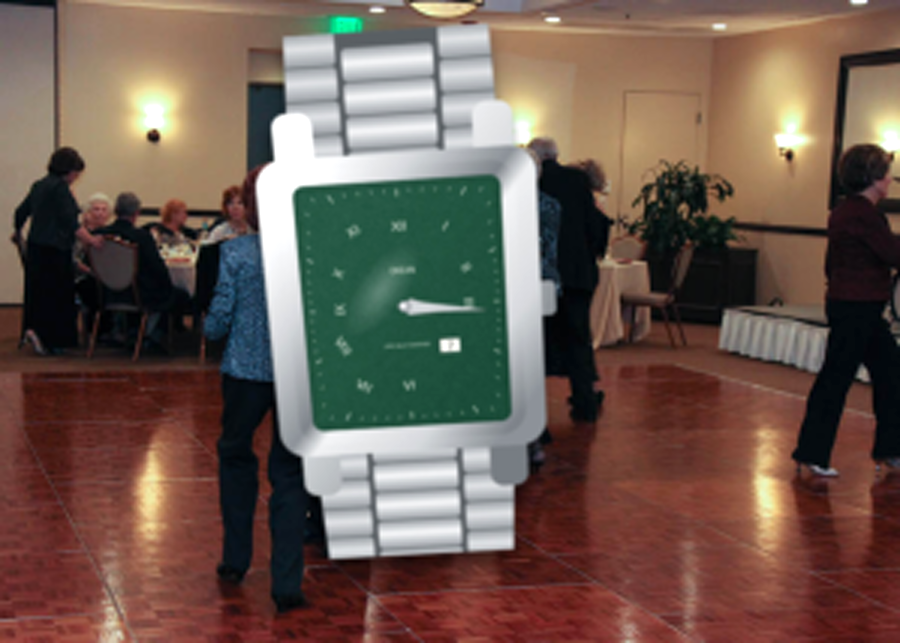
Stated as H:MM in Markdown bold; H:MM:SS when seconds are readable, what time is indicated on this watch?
**3:16**
